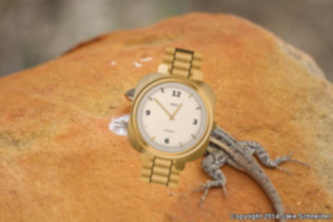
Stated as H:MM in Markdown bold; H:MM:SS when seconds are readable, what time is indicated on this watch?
**12:51**
